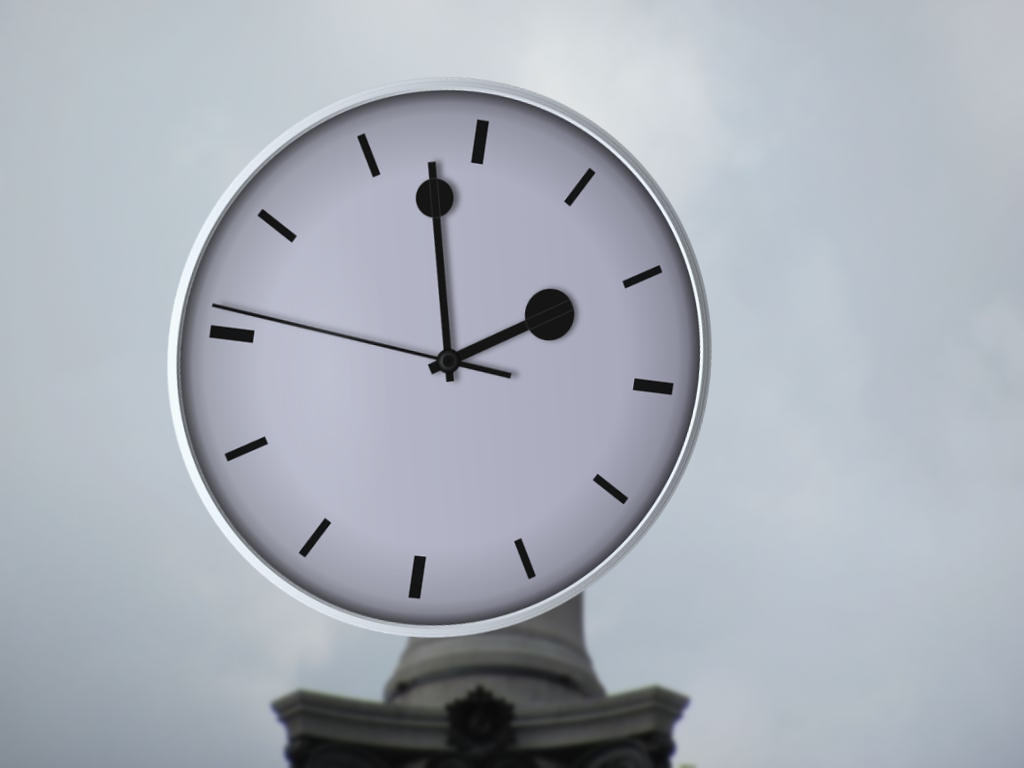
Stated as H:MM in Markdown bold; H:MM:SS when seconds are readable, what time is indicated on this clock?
**1:57:46**
